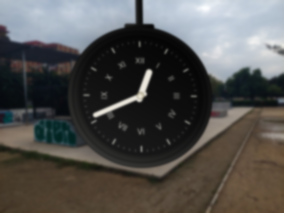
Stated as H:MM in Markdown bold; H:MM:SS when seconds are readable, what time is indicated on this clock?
**12:41**
